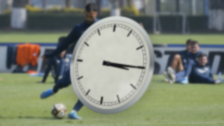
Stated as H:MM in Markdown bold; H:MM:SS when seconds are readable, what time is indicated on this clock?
**3:15**
